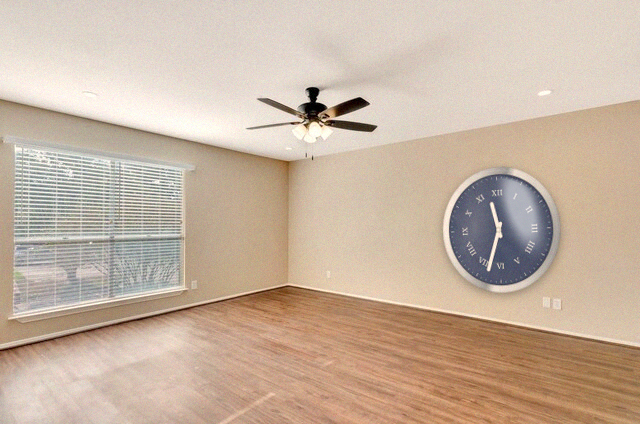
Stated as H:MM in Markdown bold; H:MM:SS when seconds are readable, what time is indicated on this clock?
**11:33**
